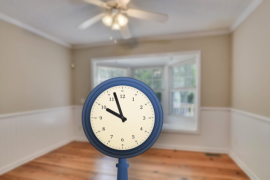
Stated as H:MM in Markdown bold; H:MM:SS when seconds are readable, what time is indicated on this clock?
**9:57**
